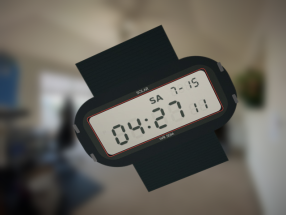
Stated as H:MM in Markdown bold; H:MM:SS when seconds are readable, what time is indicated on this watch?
**4:27:11**
